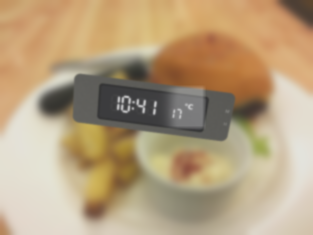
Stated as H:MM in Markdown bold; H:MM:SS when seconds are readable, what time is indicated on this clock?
**10:41**
